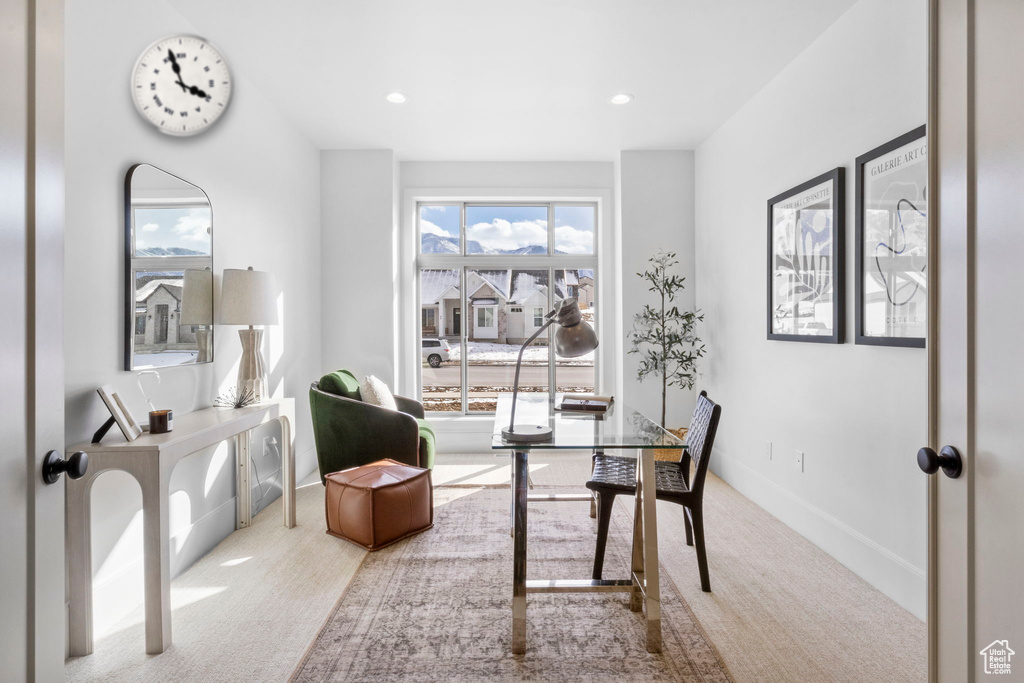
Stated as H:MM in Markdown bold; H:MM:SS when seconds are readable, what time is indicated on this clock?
**3:57**
